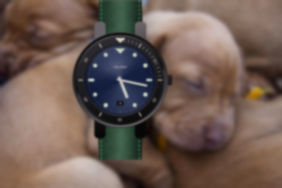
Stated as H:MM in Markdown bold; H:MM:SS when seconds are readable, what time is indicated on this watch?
**5:17**
